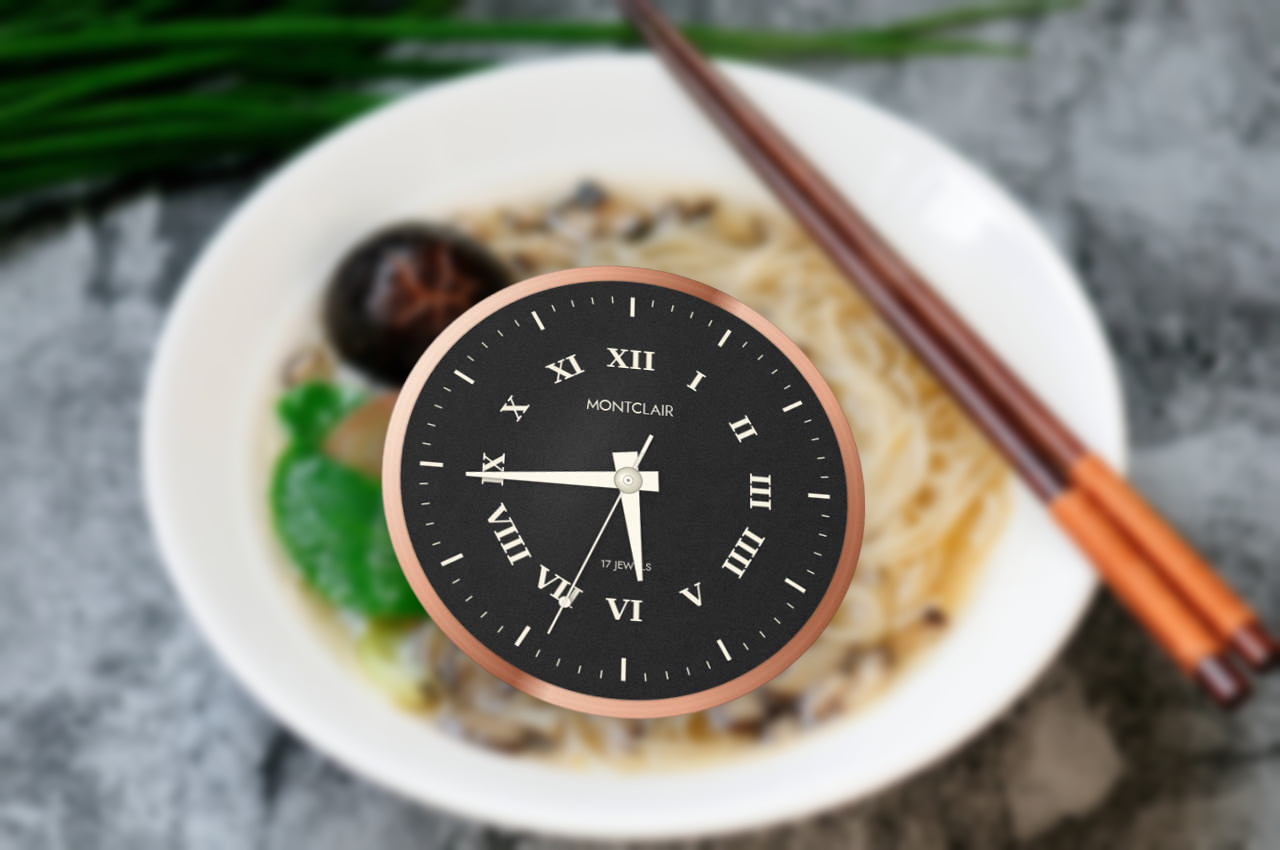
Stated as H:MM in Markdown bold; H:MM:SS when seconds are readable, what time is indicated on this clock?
**5:44:34**
